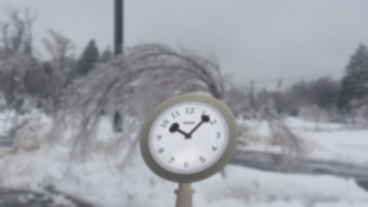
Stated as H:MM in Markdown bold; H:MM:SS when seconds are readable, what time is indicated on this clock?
**10:07**
